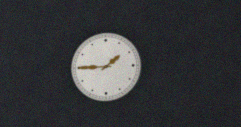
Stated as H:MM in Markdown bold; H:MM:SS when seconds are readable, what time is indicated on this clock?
**1:45**
